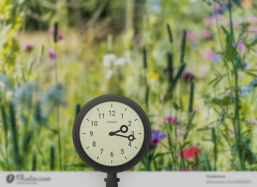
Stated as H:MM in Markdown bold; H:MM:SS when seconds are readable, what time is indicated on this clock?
**2:17**
